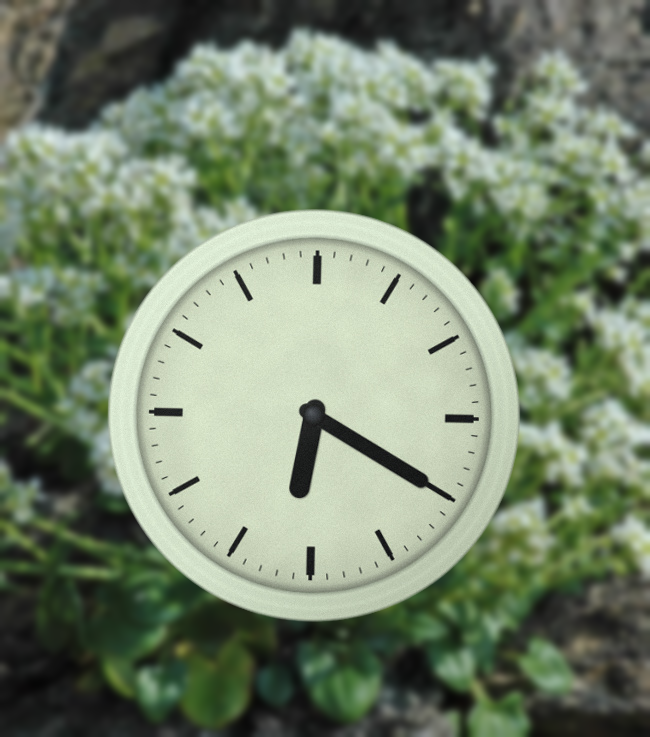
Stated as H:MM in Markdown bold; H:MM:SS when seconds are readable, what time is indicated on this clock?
**6:20**
